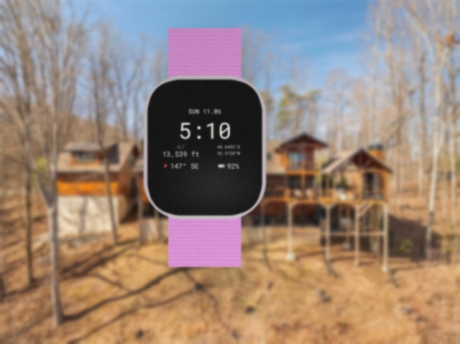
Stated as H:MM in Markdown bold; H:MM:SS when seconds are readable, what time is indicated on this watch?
**5:10**
